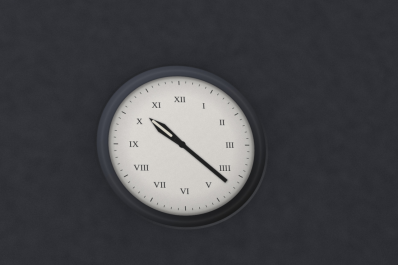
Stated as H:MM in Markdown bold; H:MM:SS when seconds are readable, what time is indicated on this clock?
**10:22**
